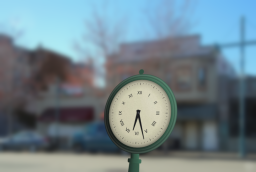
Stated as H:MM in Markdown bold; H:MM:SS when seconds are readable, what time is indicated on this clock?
**6:27**
